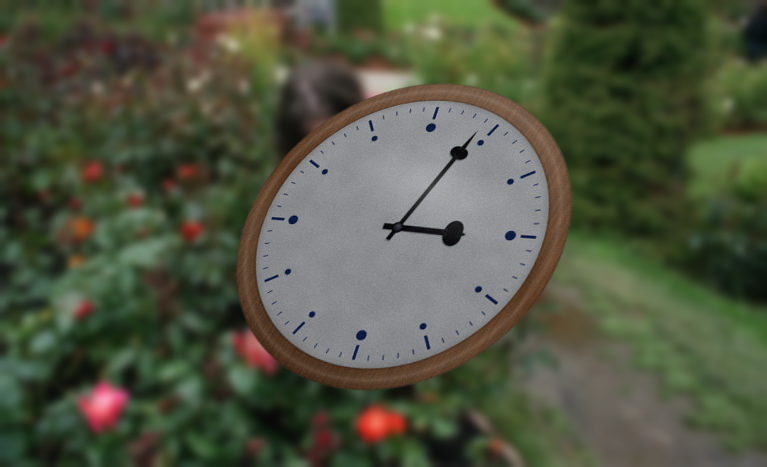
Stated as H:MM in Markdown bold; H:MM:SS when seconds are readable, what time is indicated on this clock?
**3:04**
